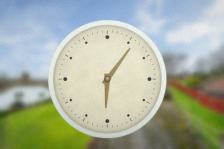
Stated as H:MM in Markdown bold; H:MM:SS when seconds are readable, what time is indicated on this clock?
**6:06**
